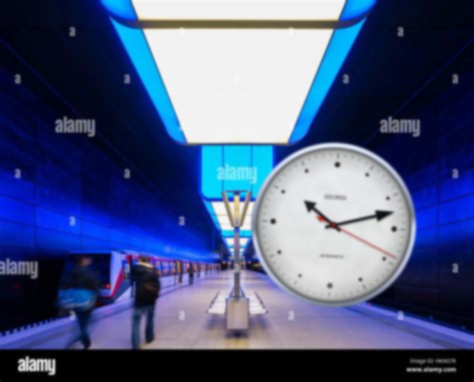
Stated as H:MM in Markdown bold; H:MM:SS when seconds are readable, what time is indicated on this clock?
**10:12:19**
